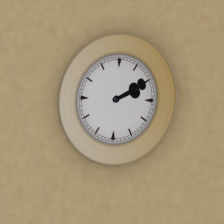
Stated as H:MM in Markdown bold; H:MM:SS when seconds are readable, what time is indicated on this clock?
**2:10**
